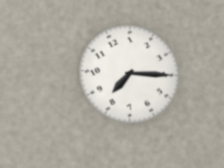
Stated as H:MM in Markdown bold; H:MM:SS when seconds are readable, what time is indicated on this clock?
**8:20**
